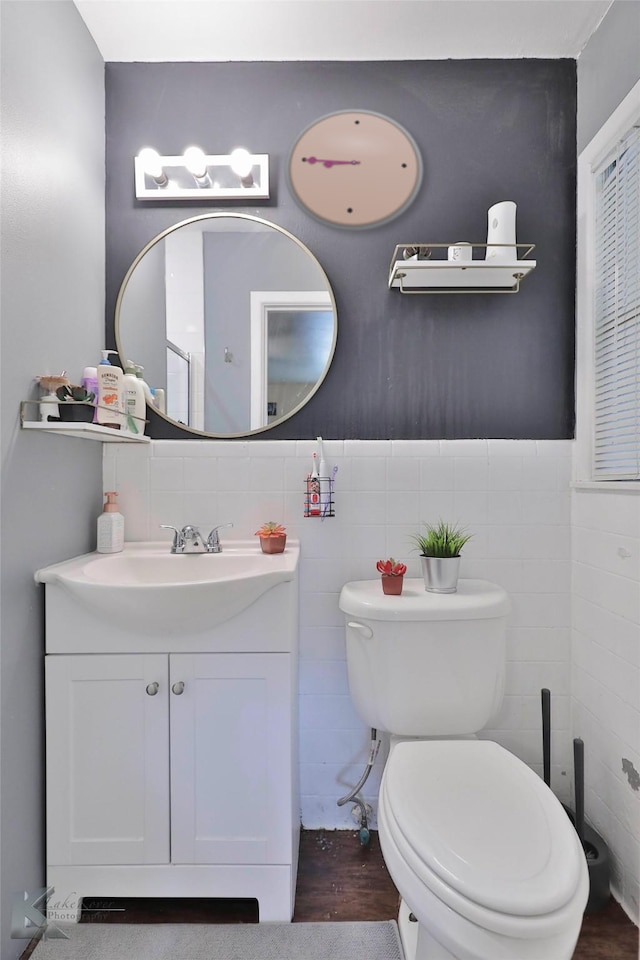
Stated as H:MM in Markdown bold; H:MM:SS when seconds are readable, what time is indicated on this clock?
**8:45**
